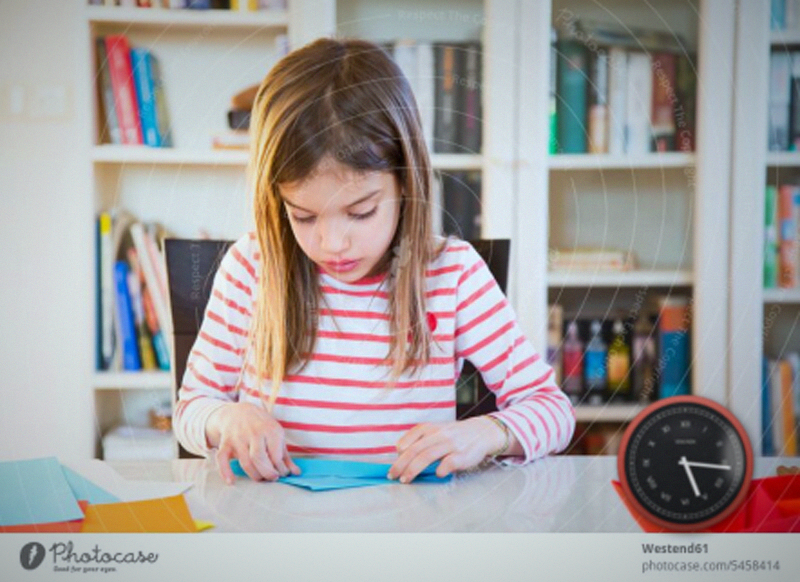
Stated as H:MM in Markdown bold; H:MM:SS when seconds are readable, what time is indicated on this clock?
**5:16**
